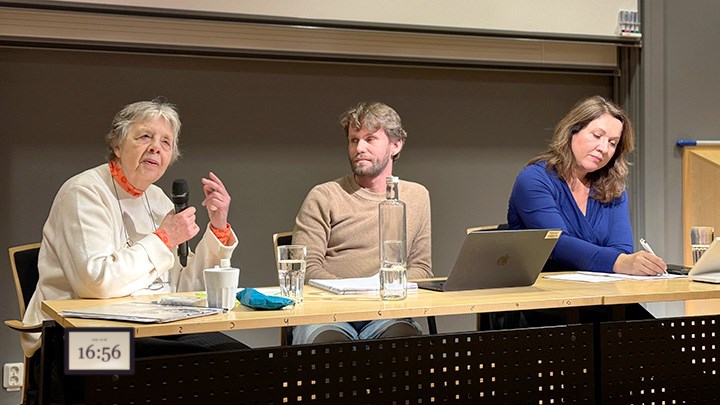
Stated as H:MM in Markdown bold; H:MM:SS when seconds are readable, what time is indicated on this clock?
**16:56**
